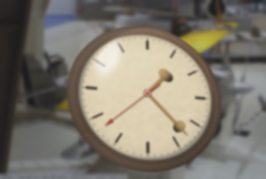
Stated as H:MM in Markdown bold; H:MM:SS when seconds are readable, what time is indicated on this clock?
**1:22:38**
